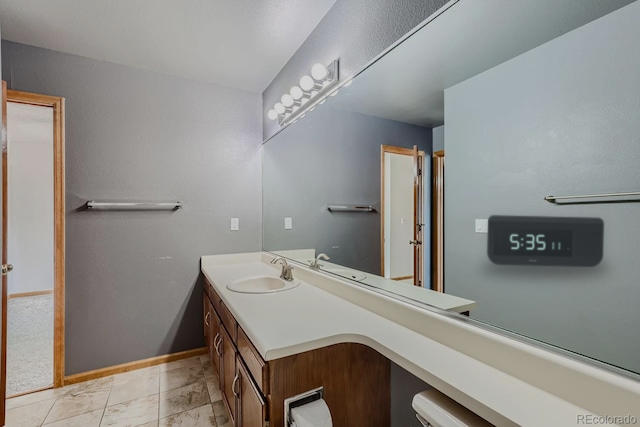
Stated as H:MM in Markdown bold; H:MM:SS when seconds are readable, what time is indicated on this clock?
**5:35**
